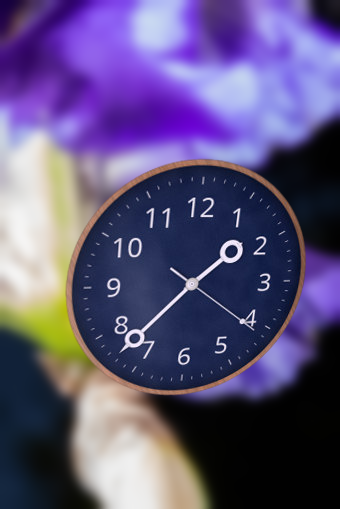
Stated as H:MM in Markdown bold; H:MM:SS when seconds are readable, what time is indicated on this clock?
**1:37:21**
